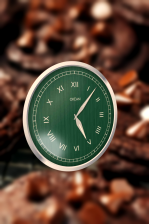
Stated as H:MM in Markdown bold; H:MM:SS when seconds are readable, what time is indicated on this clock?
**5:07**
